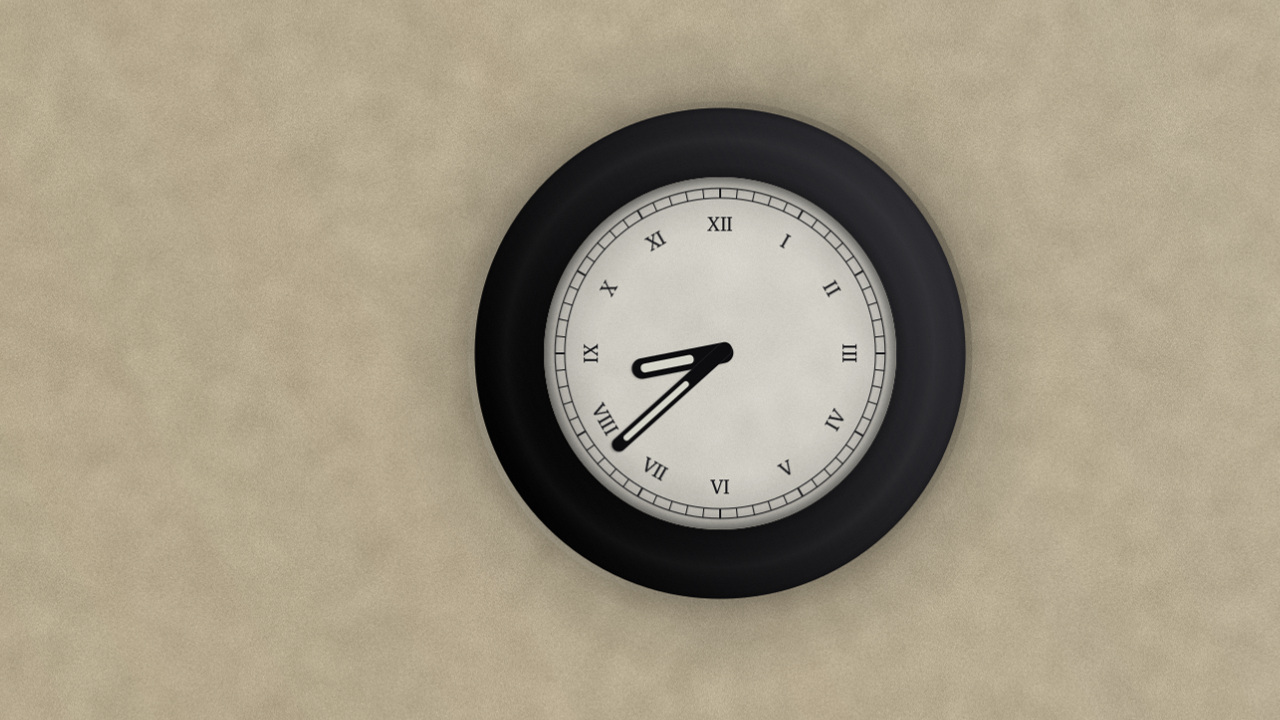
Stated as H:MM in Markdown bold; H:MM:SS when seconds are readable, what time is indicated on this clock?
**8:38**
